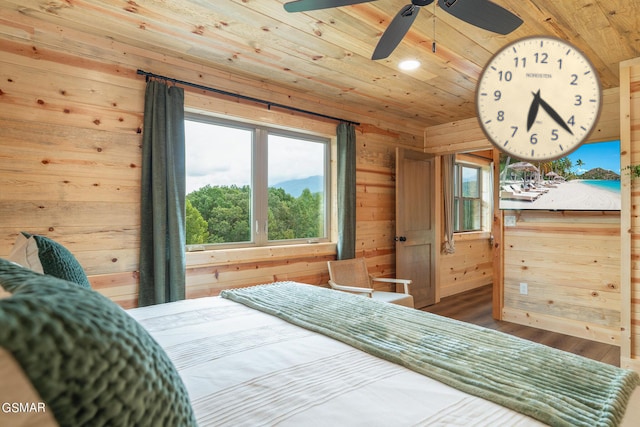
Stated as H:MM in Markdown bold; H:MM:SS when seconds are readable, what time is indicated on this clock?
**6:22**
